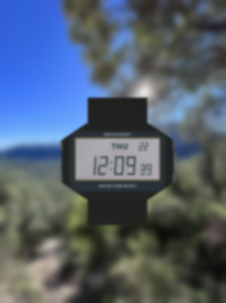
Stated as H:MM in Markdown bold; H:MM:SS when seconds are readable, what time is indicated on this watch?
**12:09**
